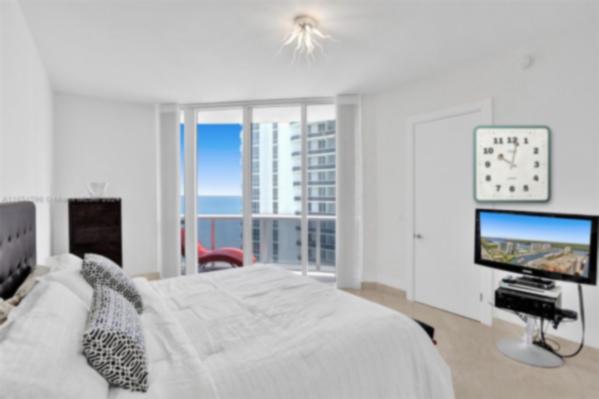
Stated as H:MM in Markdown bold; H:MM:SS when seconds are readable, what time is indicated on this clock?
**10:02**
